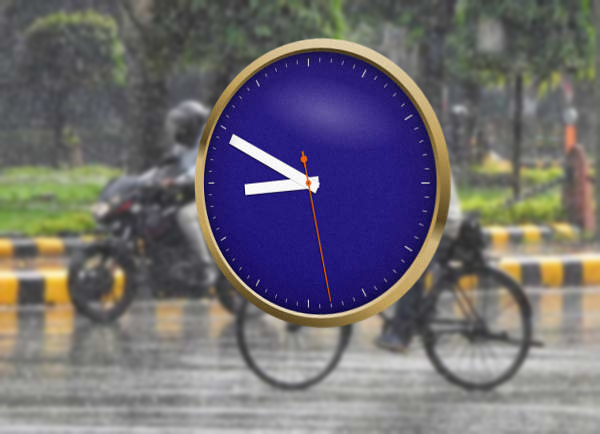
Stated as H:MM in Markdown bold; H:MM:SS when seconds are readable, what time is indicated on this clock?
**8:49:28**
